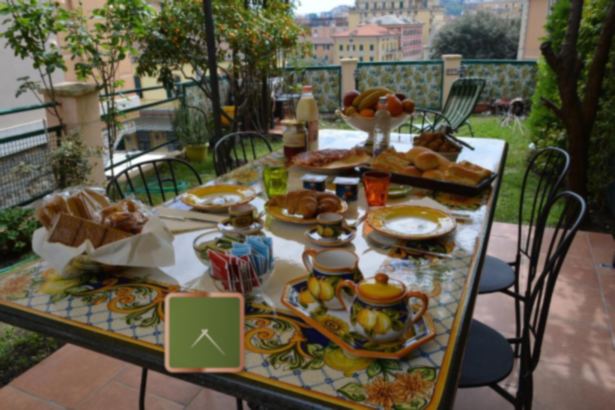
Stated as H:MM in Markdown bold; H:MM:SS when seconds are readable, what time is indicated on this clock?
**7:23**
